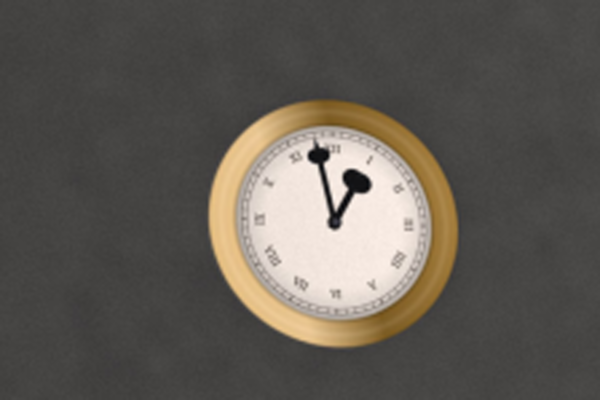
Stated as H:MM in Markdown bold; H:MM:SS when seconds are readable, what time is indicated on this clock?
**12:58**
